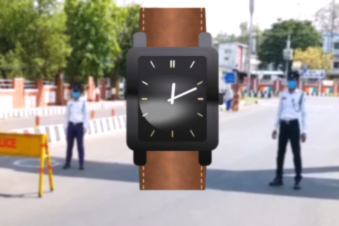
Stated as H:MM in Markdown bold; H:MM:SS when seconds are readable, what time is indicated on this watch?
**12:11**
